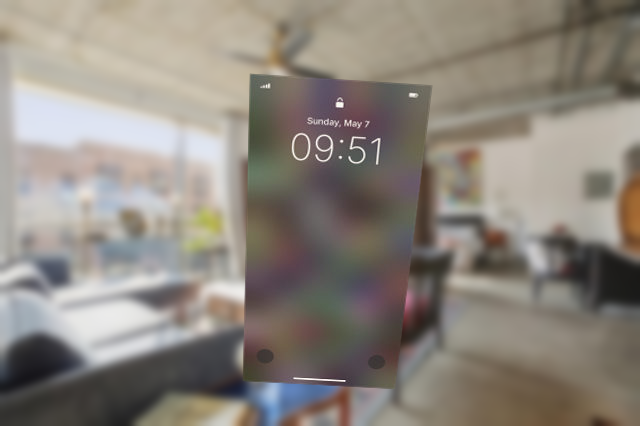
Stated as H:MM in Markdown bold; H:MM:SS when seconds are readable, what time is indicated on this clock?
**9:51**
